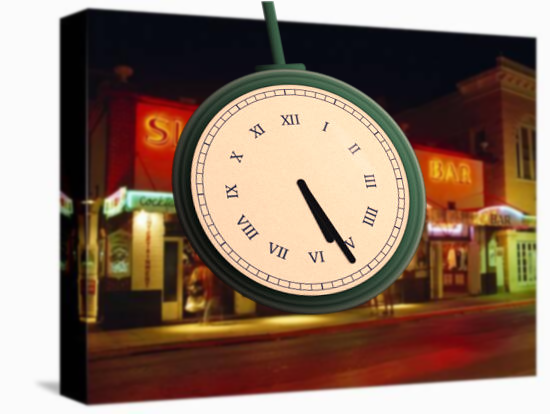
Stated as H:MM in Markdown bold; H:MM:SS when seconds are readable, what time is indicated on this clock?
**5:26**
